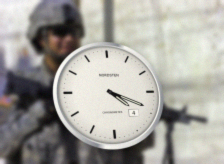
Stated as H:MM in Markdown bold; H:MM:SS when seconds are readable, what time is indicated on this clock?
**4:19**
